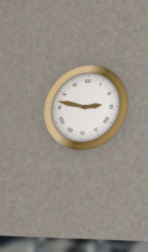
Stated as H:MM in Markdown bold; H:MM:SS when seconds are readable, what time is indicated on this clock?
**2:47**
